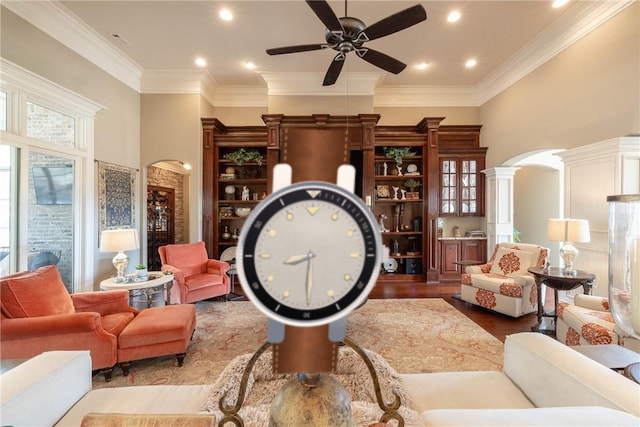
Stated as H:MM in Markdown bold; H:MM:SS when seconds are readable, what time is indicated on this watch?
**8:30**
